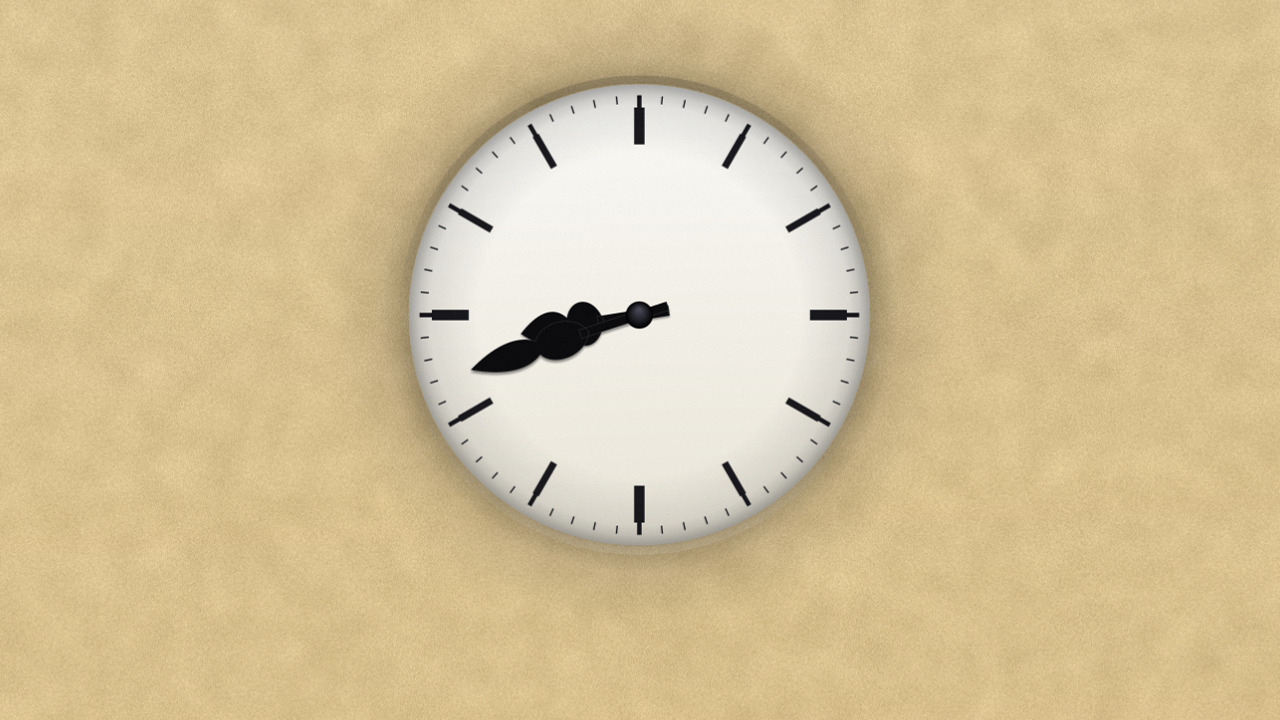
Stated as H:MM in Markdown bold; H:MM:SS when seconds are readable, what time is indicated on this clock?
**8:42**
